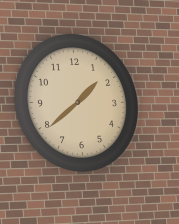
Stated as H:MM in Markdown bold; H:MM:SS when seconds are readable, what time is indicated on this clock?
**1:39**
